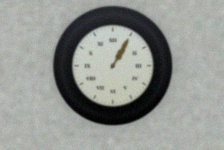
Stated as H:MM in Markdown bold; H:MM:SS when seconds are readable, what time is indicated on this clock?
**1:05**
